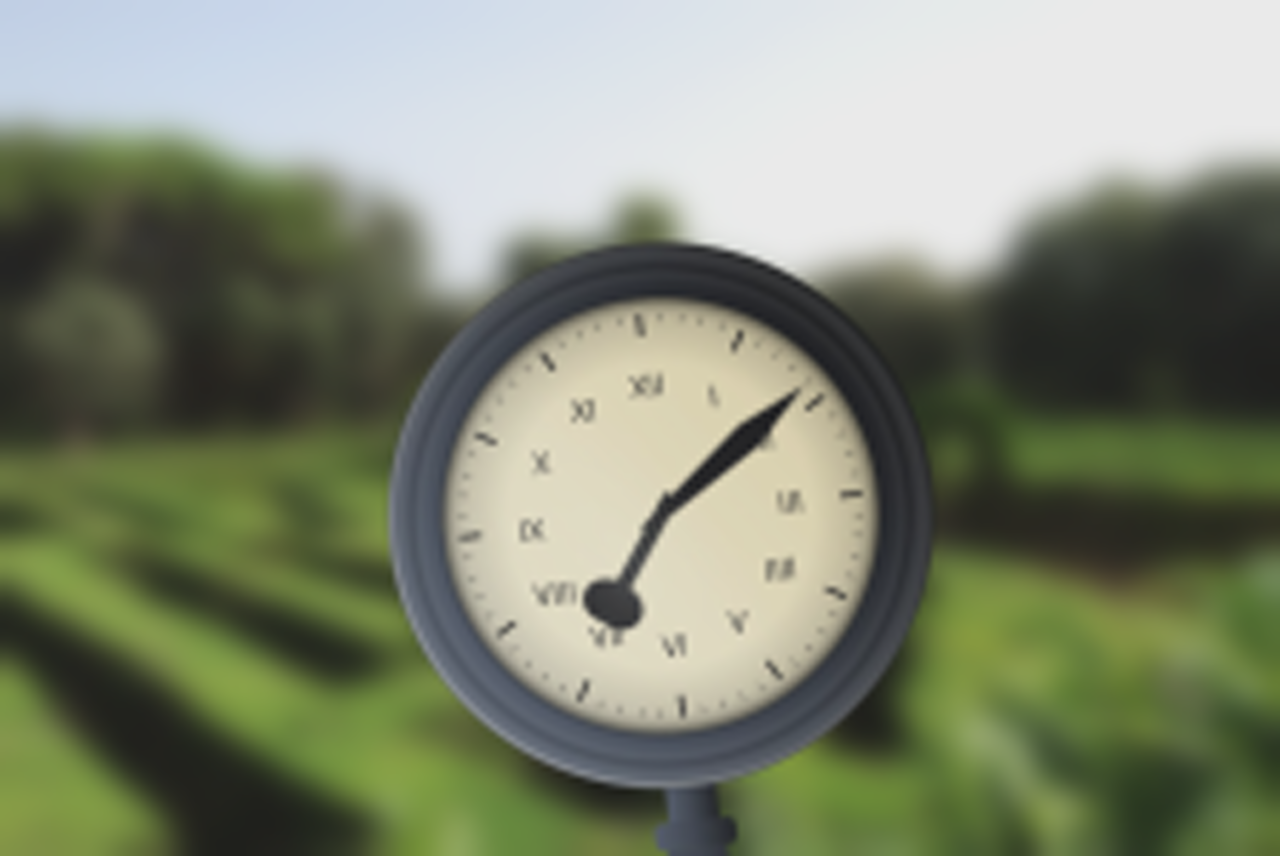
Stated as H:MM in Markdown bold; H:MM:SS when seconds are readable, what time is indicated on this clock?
**7:09**
